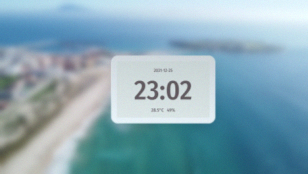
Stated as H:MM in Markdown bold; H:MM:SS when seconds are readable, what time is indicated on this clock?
**23:02**
